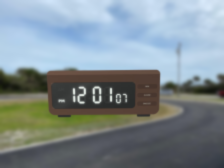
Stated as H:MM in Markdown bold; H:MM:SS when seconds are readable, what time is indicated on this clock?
**12:01:07**
